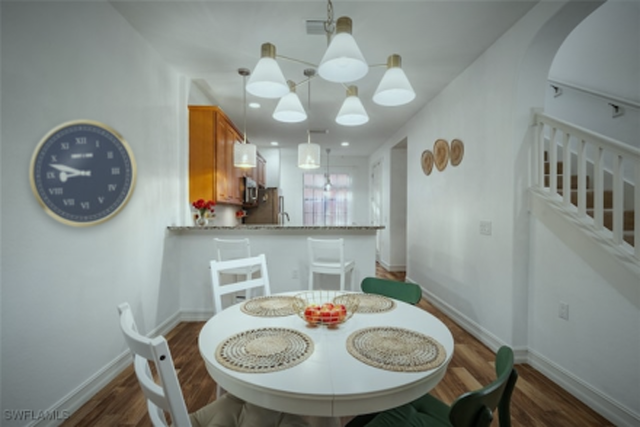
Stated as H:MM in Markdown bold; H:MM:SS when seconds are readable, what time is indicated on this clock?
**8:48**
